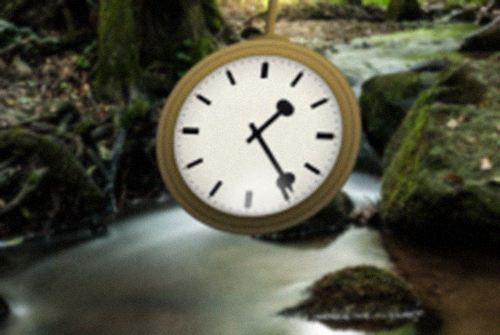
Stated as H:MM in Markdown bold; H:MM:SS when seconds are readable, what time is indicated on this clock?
**1:24**
